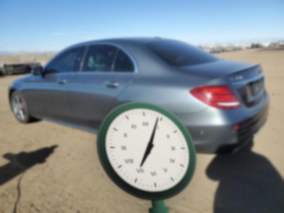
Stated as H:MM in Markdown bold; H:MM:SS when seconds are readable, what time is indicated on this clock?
**7:04**
